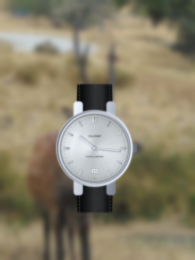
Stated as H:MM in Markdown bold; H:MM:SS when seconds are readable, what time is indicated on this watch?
**10:16**
